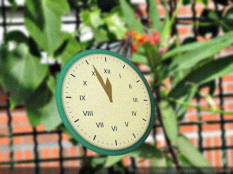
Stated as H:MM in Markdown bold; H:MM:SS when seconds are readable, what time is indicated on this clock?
**11:56**
